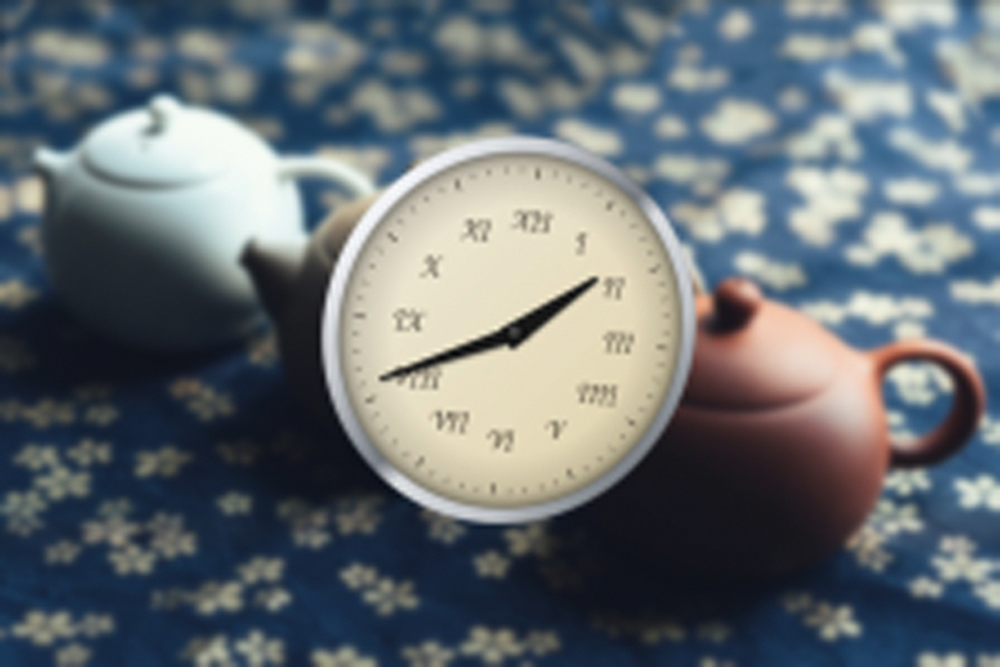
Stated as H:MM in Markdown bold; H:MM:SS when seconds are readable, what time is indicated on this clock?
**1:41**
